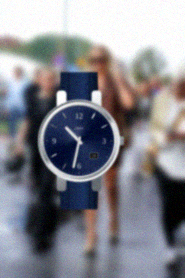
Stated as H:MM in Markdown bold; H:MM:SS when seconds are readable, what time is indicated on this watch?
**10:32**
